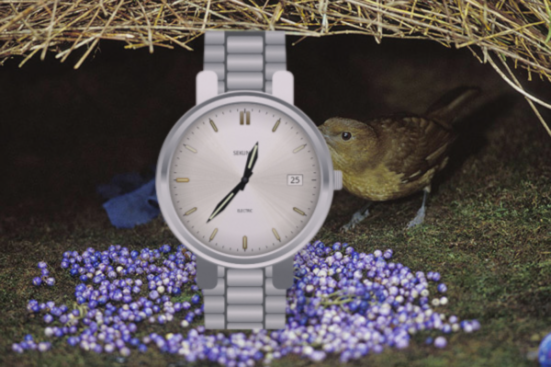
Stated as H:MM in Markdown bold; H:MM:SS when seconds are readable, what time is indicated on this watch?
**12:37**
